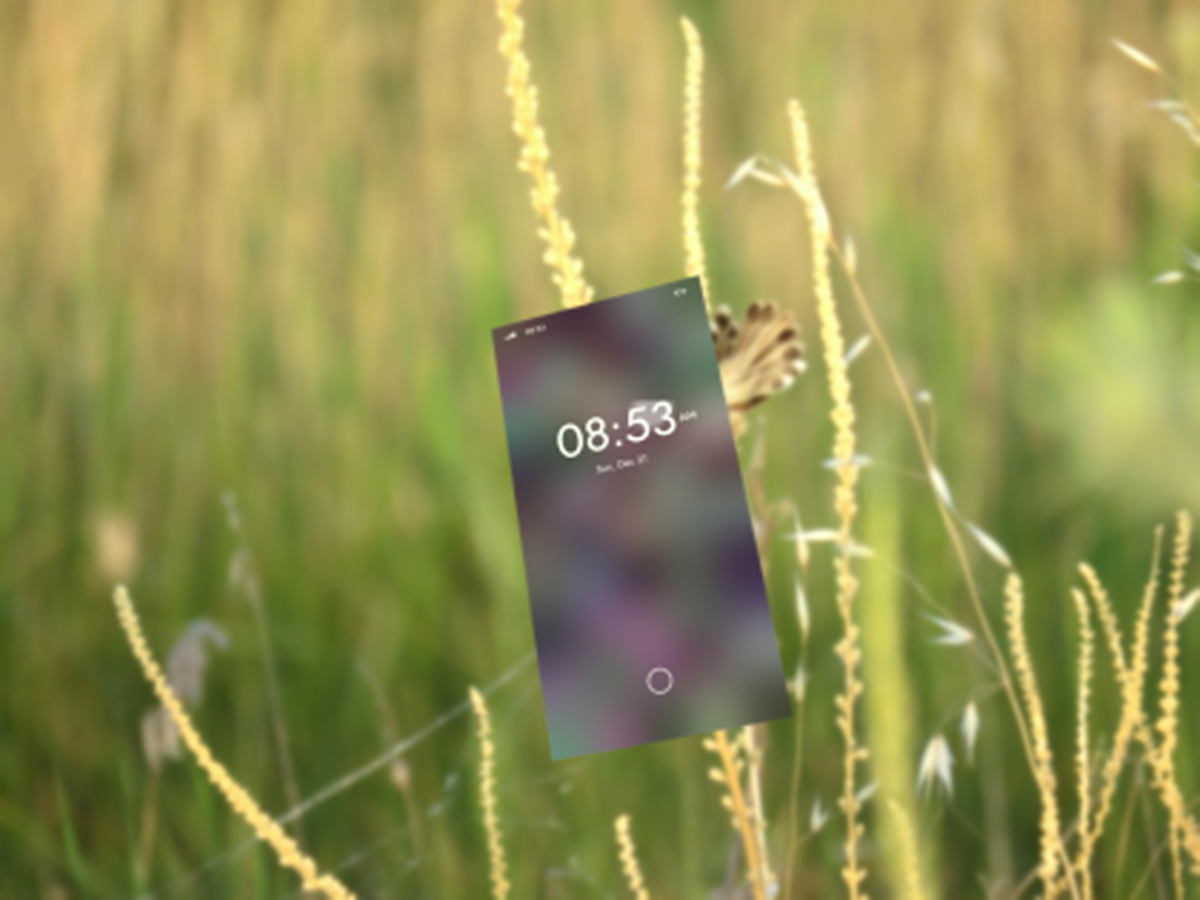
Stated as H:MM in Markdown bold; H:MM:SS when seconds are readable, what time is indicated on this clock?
**8:53**
